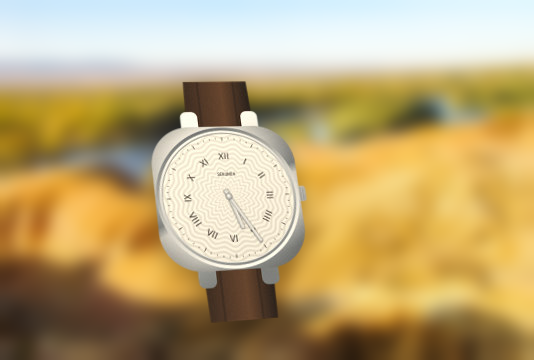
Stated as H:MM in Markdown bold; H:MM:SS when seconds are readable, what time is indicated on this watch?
**5:25**
